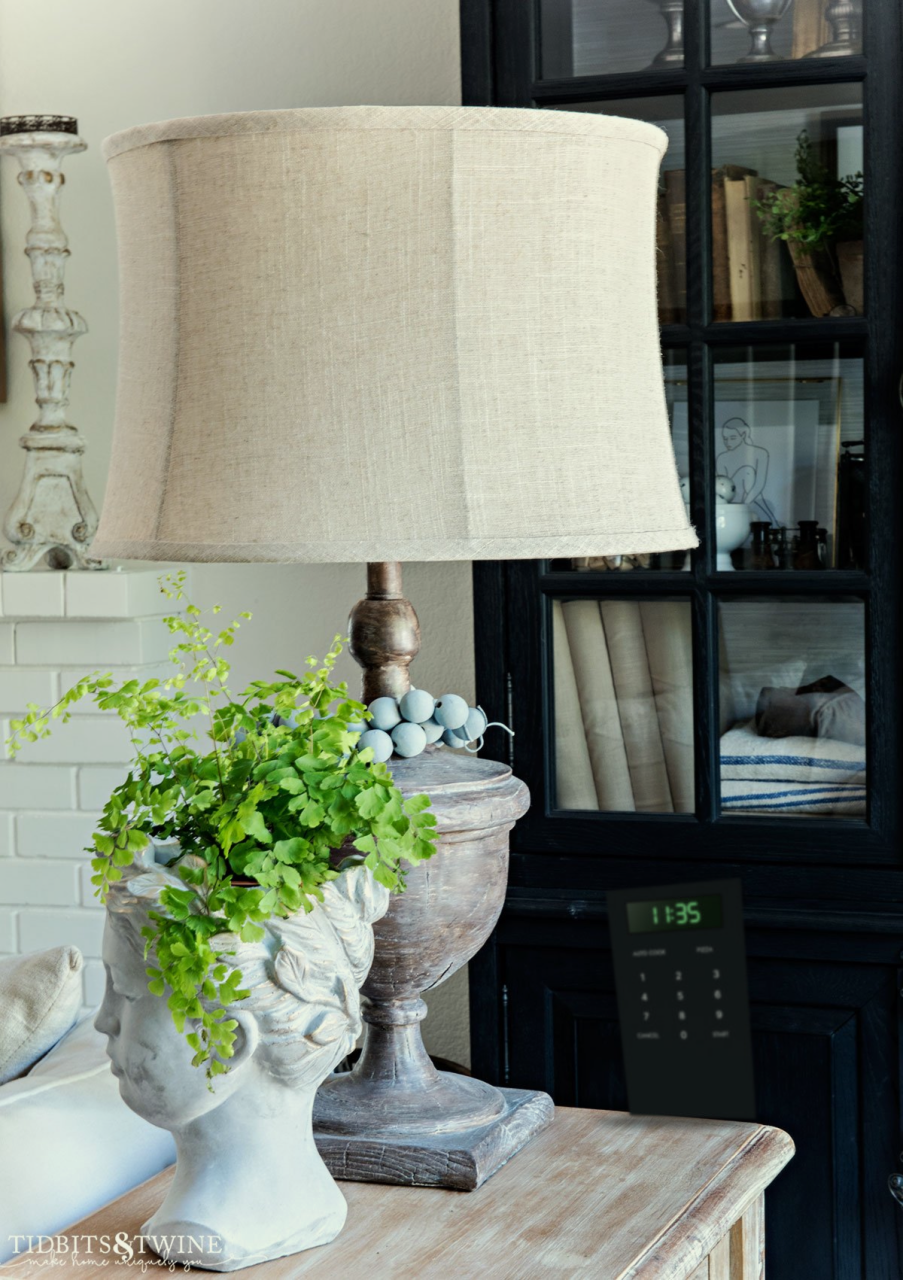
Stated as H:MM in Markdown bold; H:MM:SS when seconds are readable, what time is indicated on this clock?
**11:35**
